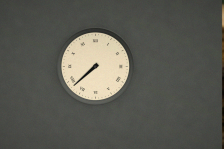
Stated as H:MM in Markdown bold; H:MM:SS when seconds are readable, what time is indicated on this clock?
**7:38**
